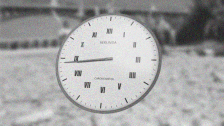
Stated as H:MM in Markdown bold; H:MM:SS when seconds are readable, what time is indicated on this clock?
**8:44**
